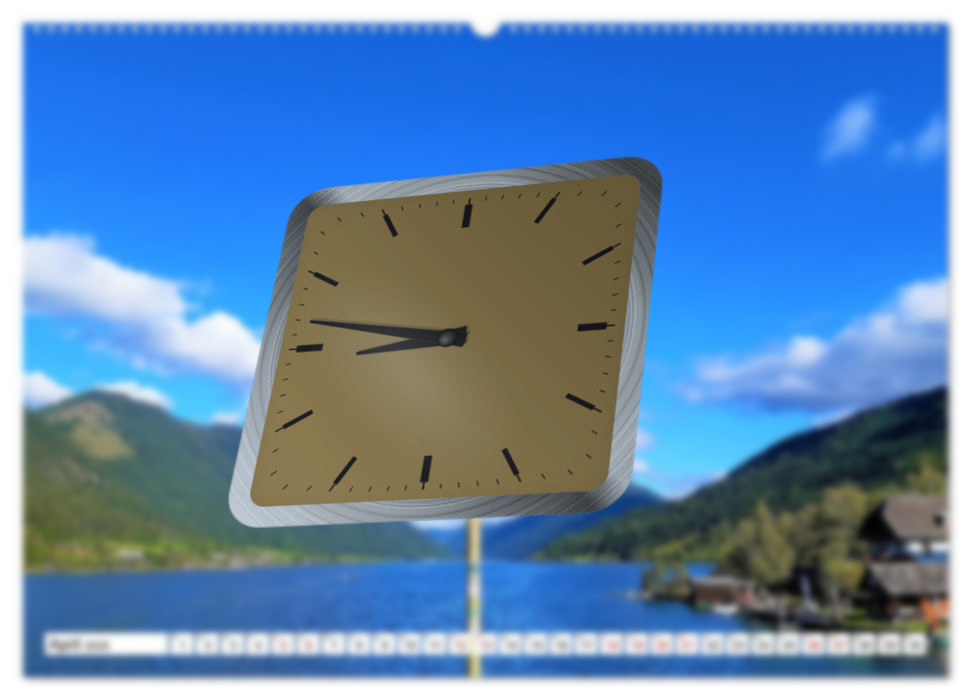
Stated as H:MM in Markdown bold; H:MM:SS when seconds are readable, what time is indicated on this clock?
**8:47**
